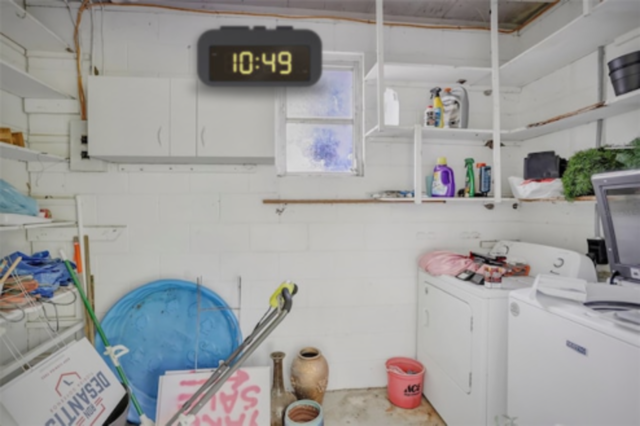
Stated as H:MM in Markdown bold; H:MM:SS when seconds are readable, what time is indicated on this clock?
**10:49**
